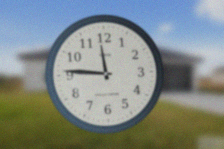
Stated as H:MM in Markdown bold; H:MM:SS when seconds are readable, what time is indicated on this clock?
**11:46**
